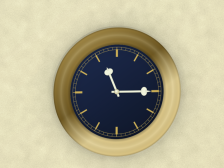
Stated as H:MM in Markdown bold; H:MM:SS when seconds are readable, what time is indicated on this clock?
**11:15**
